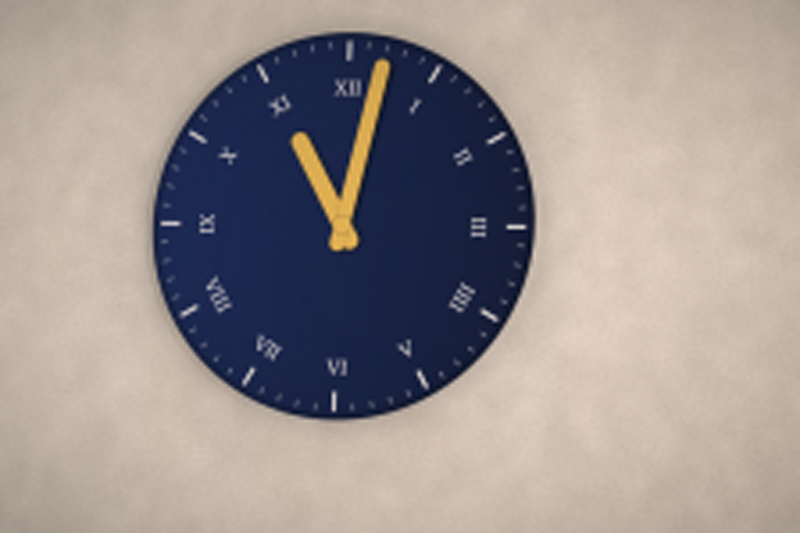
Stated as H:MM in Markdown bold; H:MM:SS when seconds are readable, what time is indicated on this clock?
**11:02**
